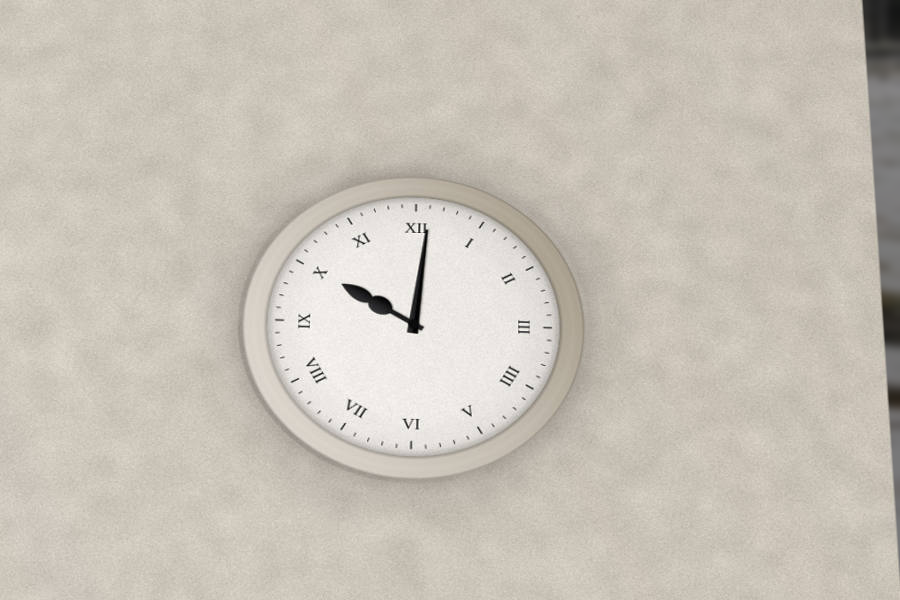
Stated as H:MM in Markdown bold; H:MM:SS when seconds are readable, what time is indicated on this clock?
**10:01**
